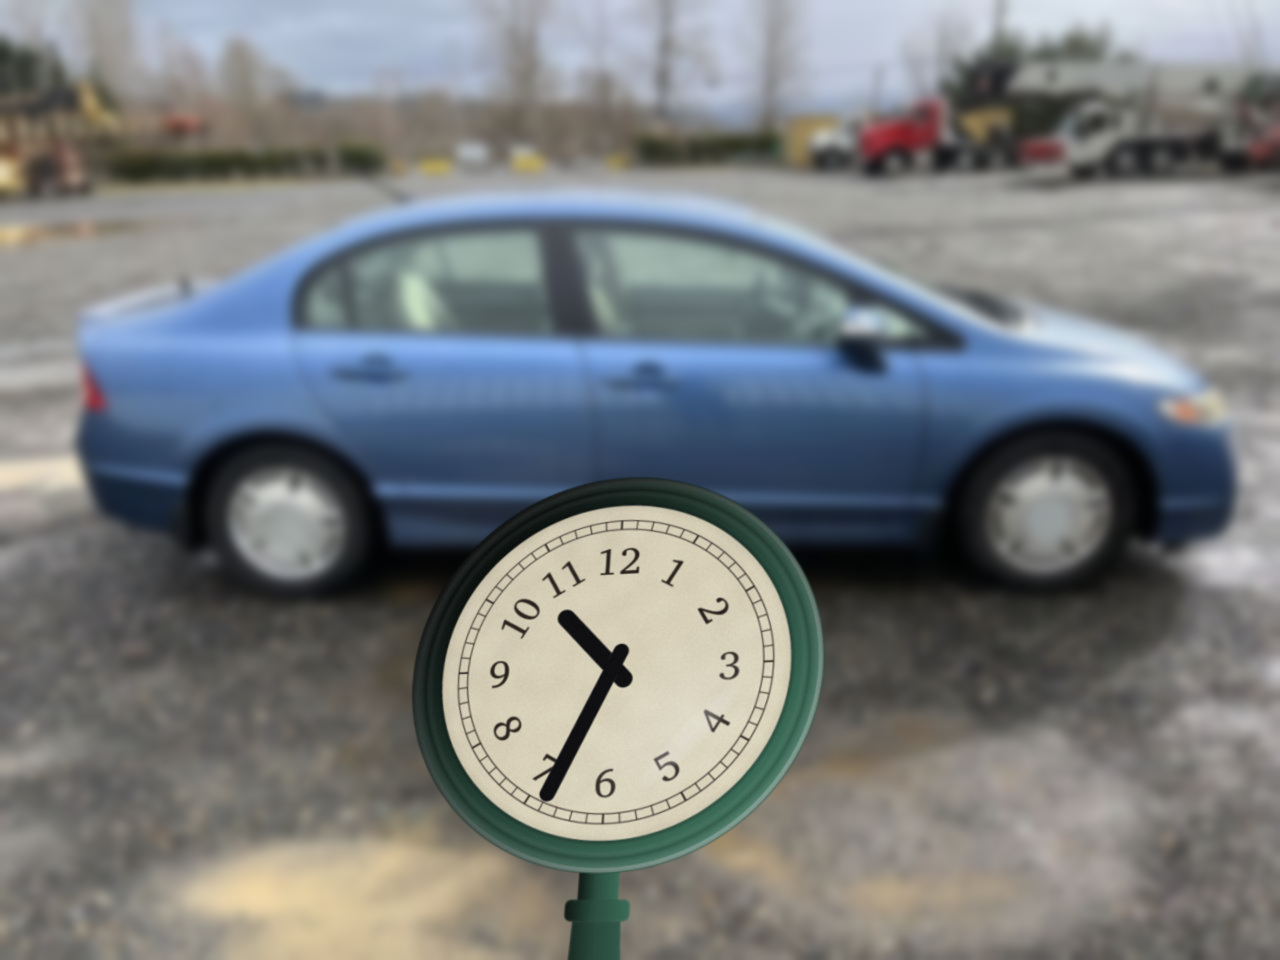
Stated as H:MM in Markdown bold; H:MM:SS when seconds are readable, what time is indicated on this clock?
**10:34**
